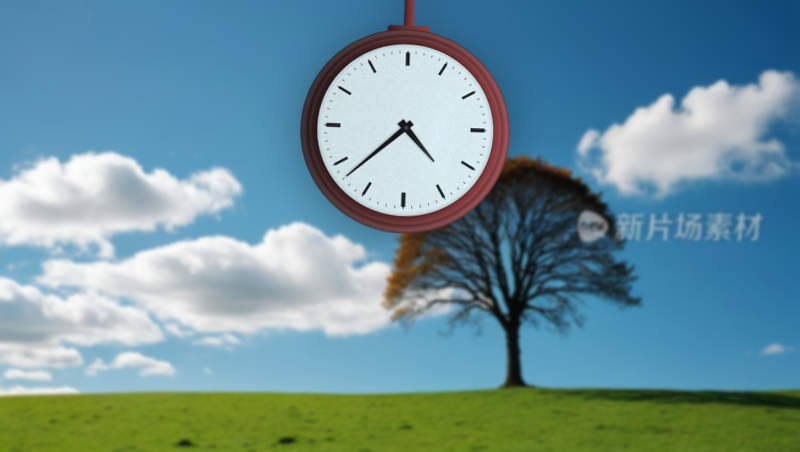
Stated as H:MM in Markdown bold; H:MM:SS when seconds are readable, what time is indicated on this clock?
**4:38**
